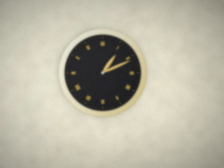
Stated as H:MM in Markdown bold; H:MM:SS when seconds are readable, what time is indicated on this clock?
**1:11**
